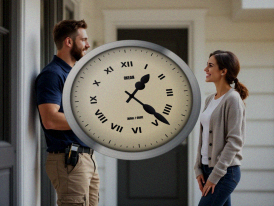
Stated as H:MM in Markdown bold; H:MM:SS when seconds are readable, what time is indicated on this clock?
**1:23**
